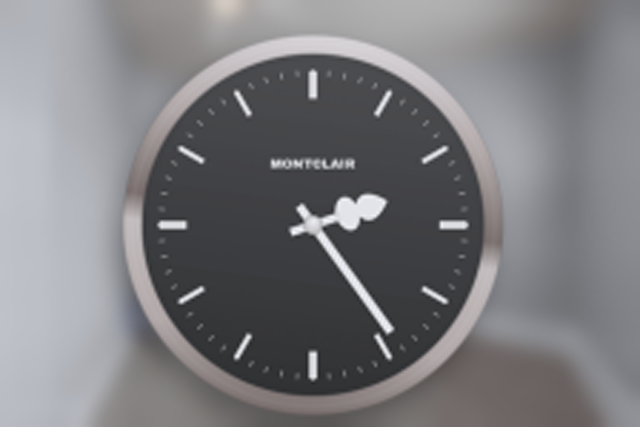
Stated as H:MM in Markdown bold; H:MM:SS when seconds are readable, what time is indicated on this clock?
**2:24**
